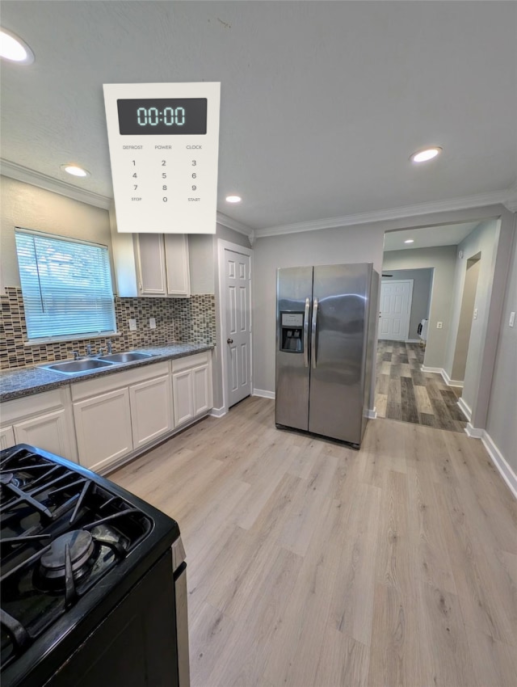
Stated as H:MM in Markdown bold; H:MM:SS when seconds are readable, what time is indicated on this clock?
**0:00**
